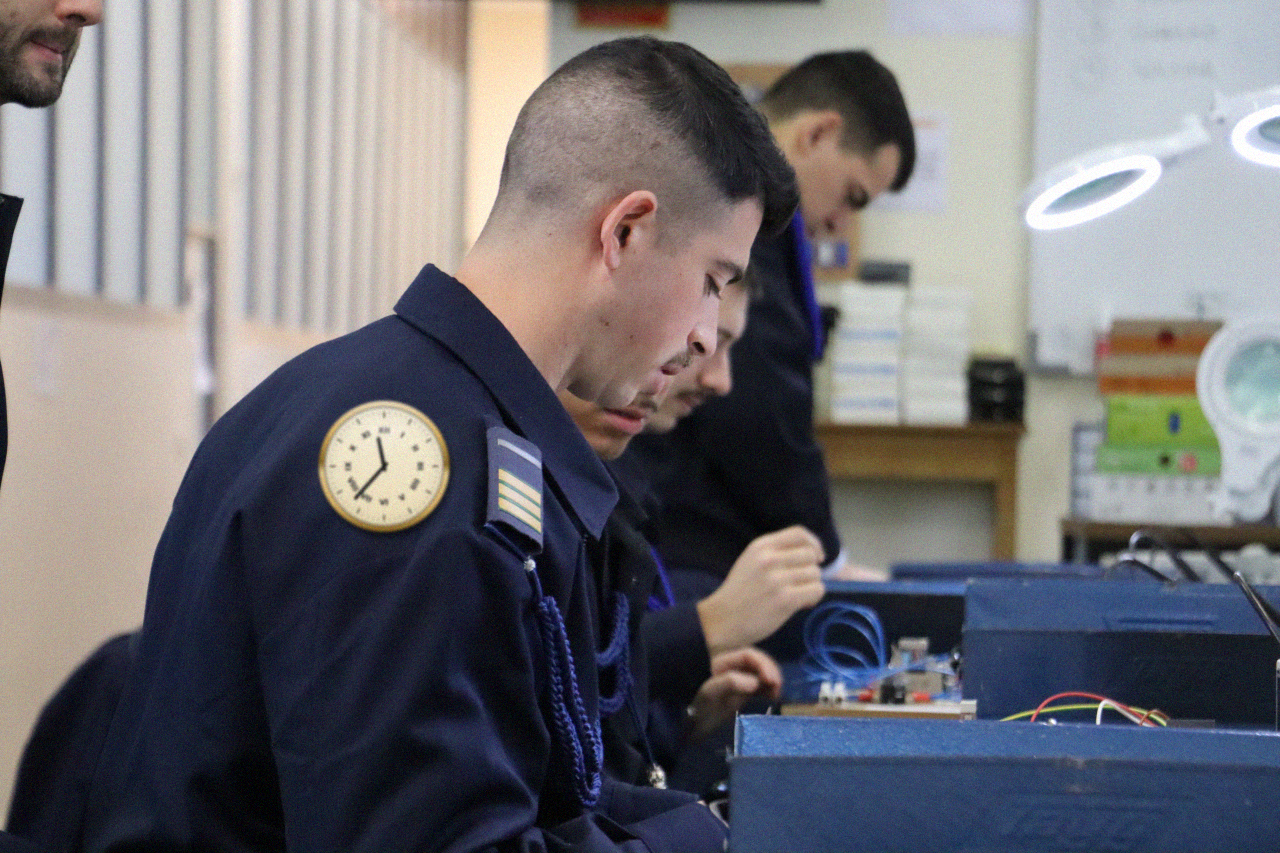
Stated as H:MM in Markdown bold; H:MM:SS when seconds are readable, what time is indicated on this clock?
**11:37**
